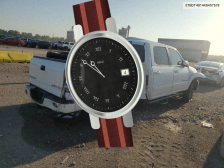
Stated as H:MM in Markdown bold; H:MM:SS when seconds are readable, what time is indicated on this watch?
**10:52**
